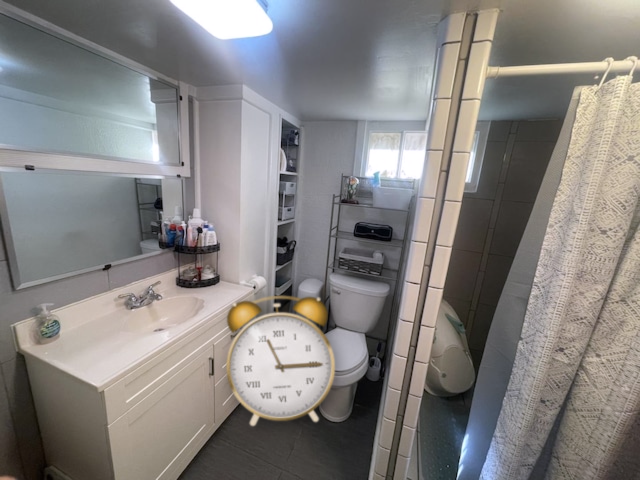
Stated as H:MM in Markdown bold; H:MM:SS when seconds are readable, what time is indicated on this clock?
**11:15**
